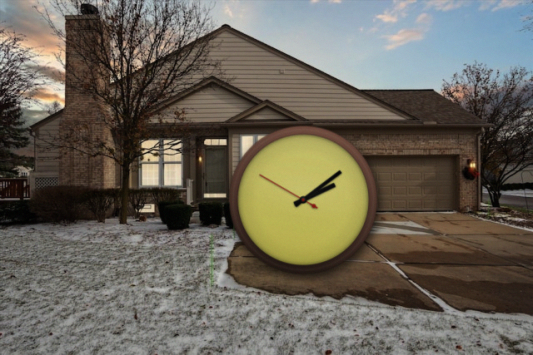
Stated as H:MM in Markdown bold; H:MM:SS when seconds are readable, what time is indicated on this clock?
**2:08:50**
